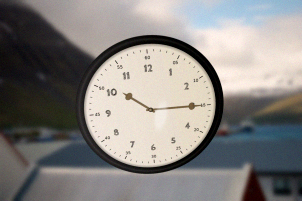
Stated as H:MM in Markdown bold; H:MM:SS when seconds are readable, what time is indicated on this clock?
**10:15**
